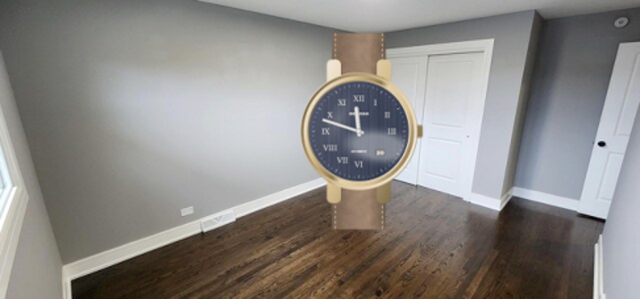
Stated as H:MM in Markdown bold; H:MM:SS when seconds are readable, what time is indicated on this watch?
**11:48**
